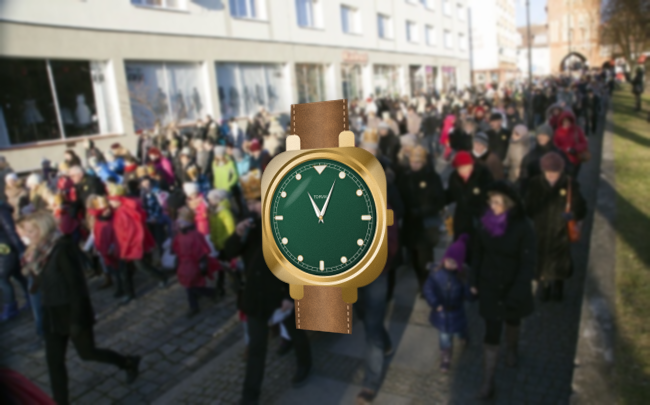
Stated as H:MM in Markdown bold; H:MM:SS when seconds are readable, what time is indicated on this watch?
**11:04**
